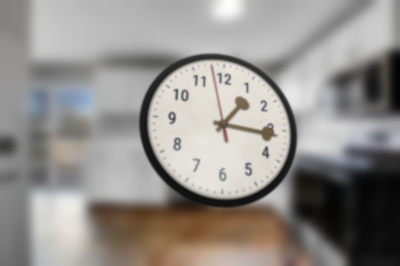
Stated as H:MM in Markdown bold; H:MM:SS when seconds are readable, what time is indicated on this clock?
**1:15:58**
